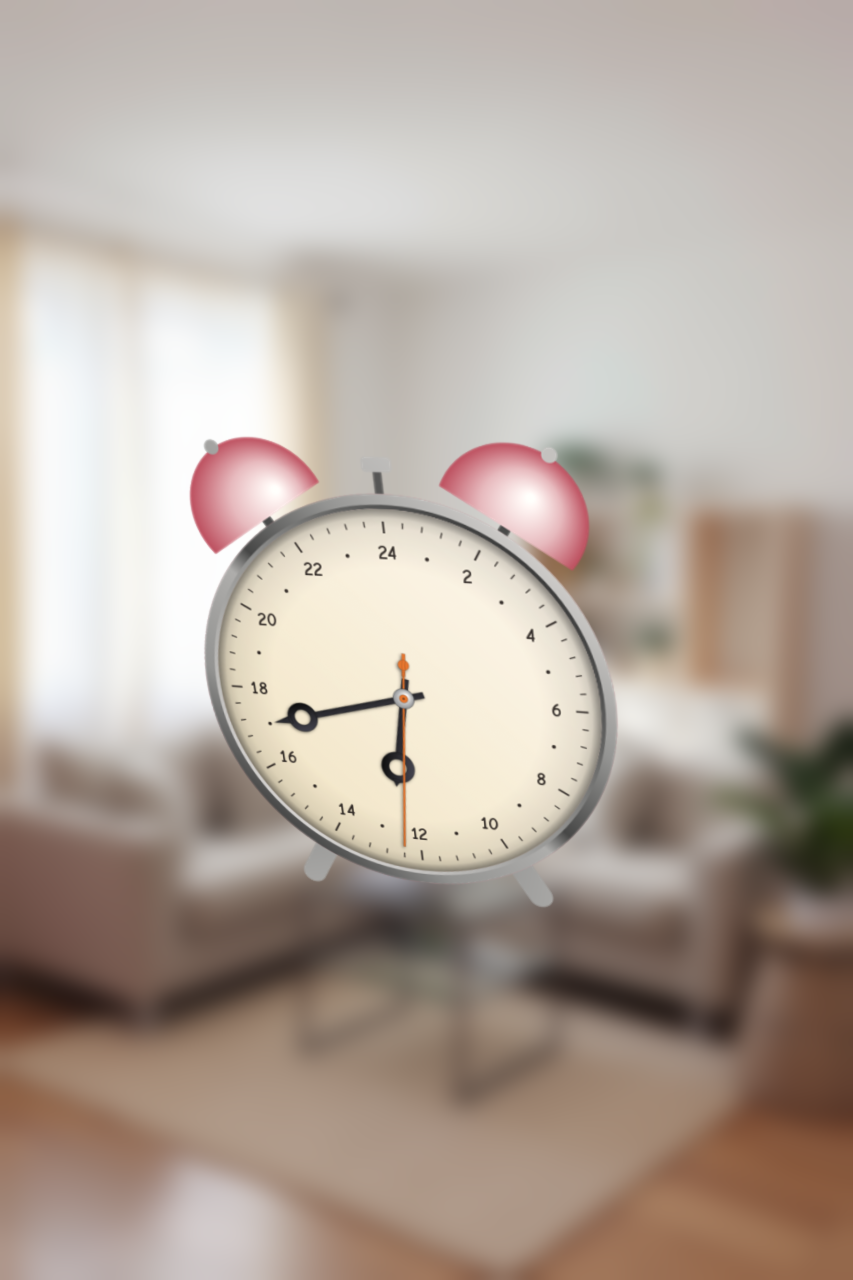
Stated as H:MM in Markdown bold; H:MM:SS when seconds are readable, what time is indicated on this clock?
**12:42:31**
